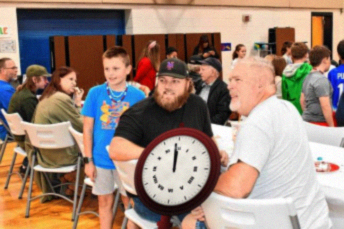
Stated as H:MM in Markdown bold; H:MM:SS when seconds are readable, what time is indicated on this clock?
**11:59**
